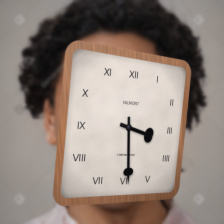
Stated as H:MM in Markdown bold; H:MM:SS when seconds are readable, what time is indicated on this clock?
**3:29**
